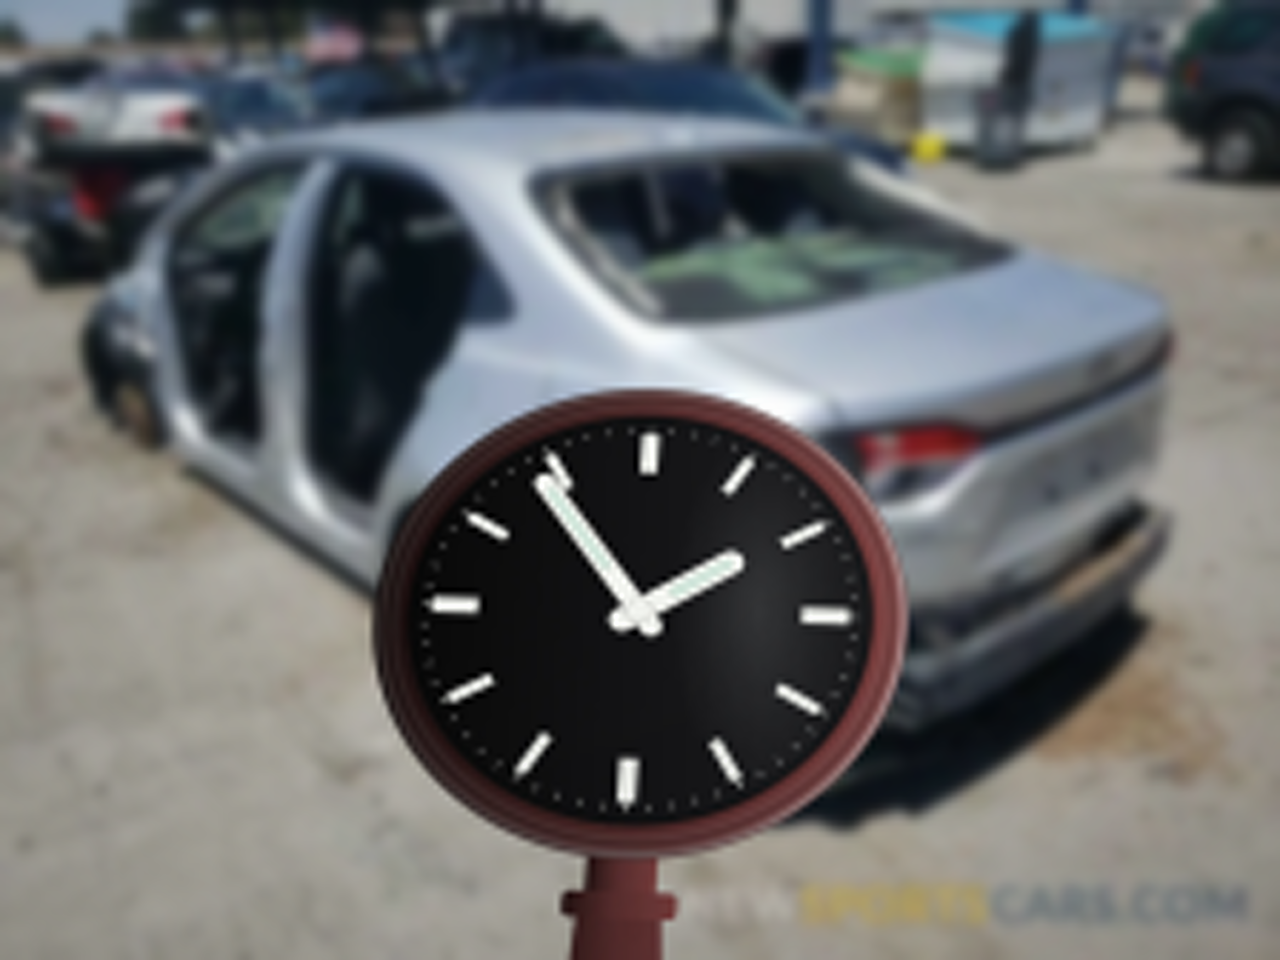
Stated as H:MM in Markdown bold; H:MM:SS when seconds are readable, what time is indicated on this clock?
**1:54**
